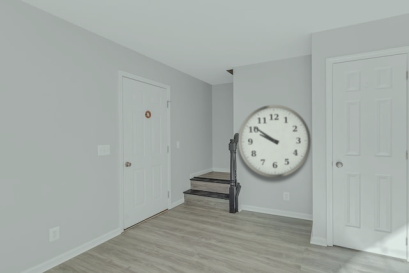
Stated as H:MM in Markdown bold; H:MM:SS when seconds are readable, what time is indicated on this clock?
**9:51**
